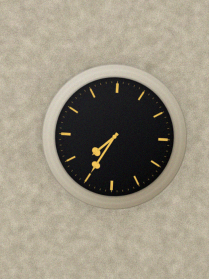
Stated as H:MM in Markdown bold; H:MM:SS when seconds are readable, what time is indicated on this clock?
**7:35**
